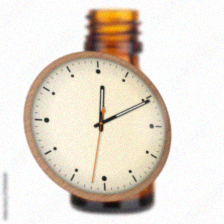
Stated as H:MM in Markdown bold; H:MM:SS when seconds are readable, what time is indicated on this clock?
**12:10:32**
